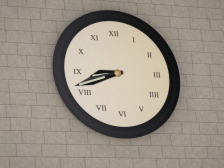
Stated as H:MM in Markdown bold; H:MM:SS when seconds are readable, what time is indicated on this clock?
**8:42**
